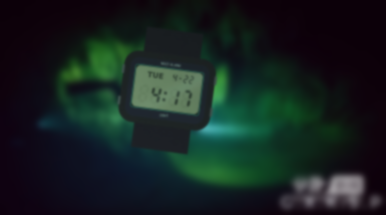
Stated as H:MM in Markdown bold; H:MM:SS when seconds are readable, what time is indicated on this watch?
**4:17**
